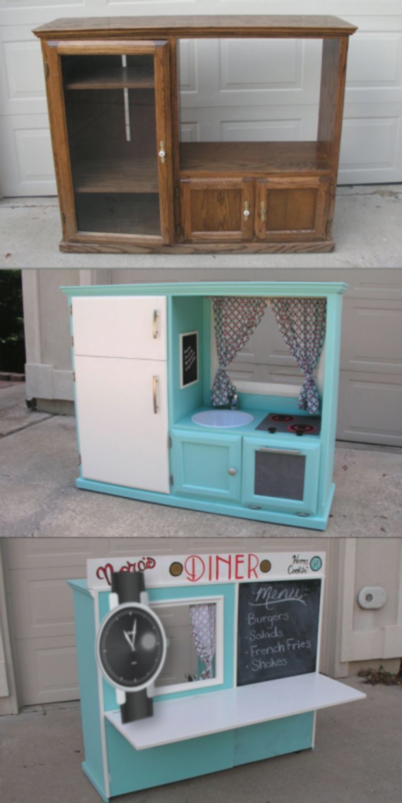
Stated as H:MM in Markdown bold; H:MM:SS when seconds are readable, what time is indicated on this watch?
**11:02**
